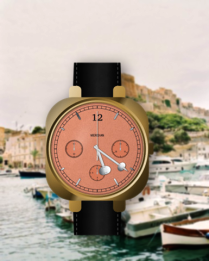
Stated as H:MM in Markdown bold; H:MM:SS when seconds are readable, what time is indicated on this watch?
**5:21**
